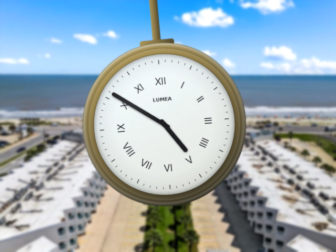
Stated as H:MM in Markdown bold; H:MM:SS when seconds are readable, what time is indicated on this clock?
**4:51**
